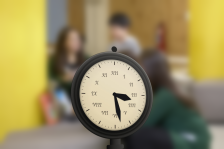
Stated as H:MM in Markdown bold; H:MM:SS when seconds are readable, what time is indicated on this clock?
**3:28**
